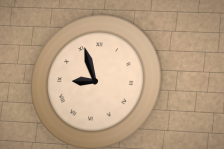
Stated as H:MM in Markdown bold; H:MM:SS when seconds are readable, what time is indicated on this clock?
**8:56**
